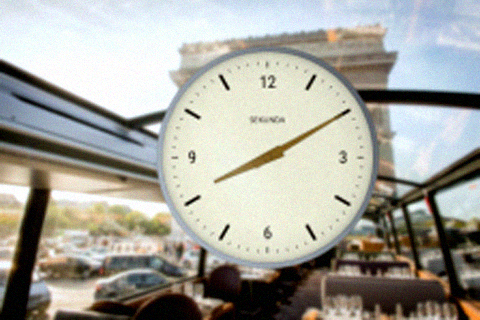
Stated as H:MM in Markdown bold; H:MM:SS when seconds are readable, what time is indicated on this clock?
**8:10**
